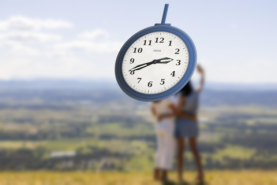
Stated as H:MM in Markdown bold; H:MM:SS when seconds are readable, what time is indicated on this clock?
**2:41**
